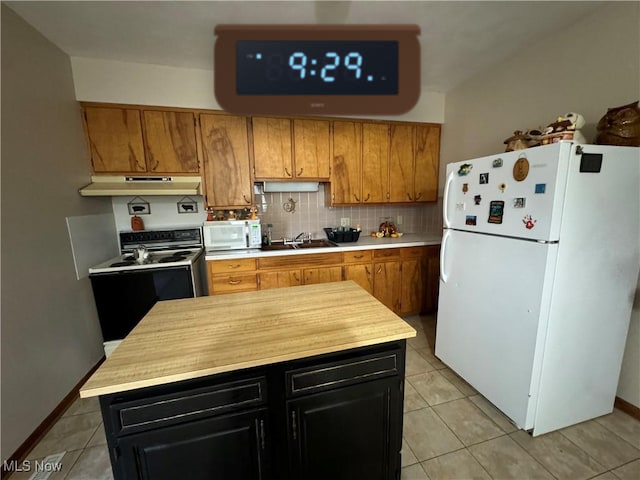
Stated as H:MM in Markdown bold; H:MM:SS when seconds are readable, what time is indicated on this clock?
**9:29**
